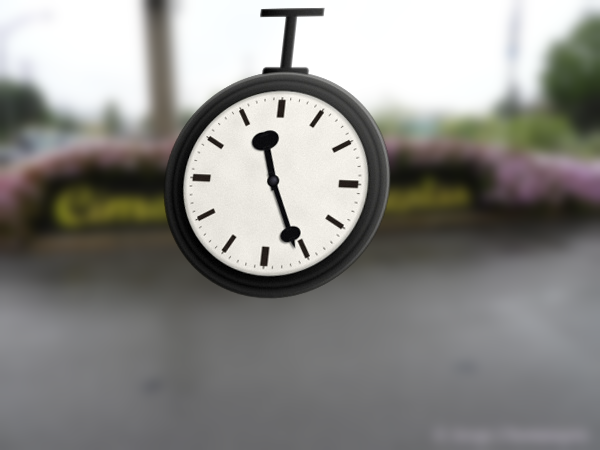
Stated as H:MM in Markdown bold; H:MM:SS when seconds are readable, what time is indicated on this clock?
**11:26**
